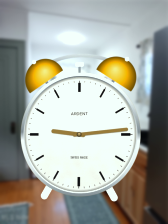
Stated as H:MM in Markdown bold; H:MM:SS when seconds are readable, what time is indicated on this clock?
**9:14**
